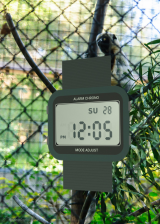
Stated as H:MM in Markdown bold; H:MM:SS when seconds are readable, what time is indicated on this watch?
**12:05**
